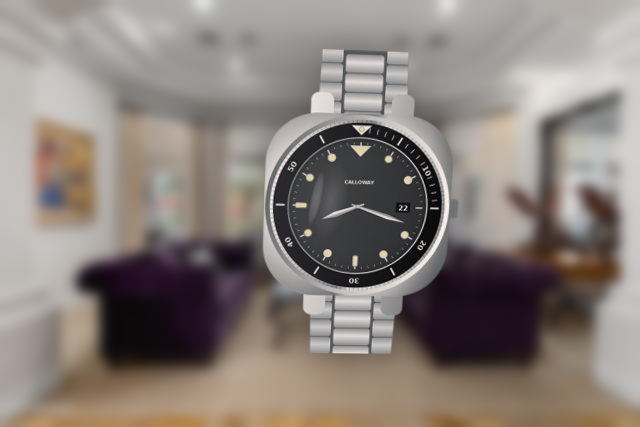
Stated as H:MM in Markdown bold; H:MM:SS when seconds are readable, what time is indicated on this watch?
**8:18**
